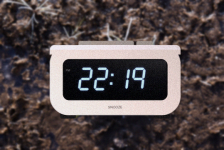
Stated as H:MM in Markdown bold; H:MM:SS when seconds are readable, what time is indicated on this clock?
**22:19**
